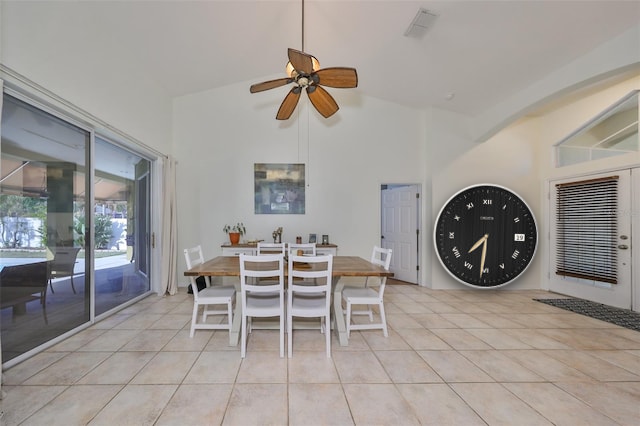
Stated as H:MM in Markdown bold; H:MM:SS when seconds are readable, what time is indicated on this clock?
**7:31**
